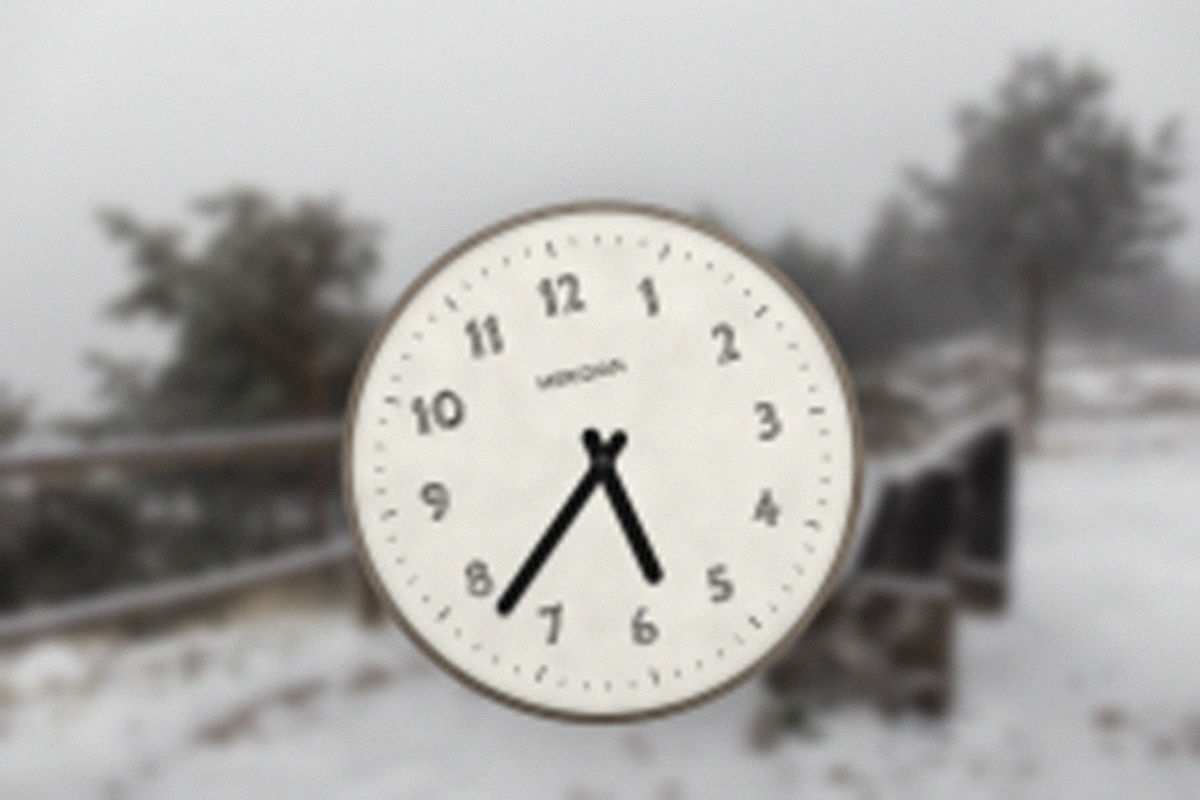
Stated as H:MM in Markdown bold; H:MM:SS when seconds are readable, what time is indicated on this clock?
**5:38**
